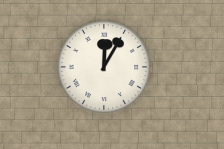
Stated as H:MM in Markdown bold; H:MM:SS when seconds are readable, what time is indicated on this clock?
**12:05**
